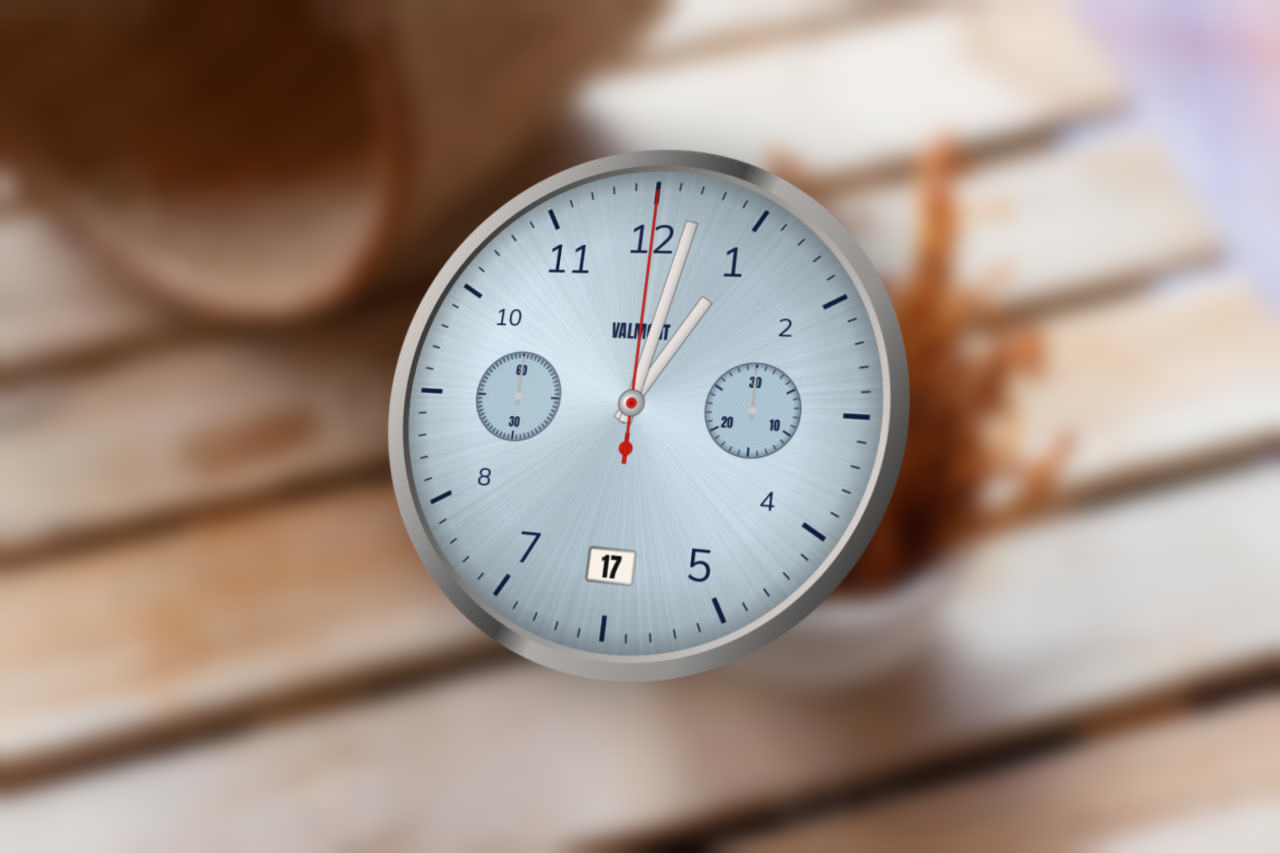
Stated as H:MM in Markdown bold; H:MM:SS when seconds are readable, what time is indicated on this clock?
**1:02:00**
